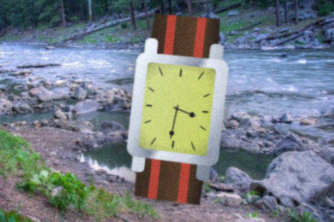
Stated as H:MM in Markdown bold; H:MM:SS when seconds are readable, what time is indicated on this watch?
**3:31**
